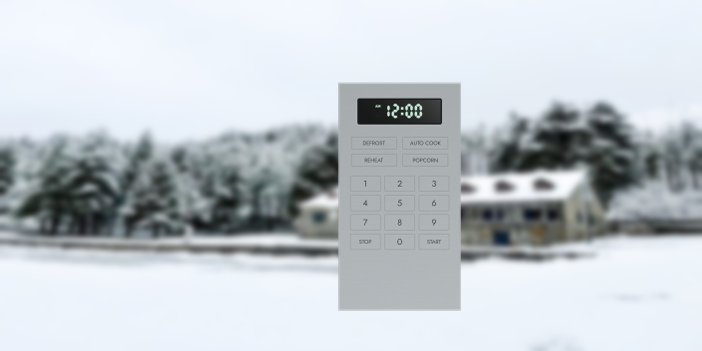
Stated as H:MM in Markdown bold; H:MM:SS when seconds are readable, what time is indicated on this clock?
**12:00**
